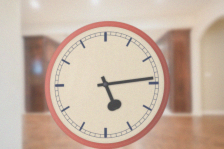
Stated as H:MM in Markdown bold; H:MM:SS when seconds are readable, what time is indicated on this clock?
**5:14**
